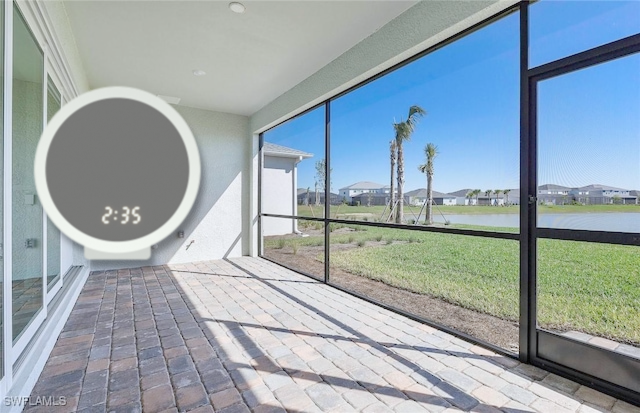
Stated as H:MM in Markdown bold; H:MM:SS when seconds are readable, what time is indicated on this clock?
**2:35**
